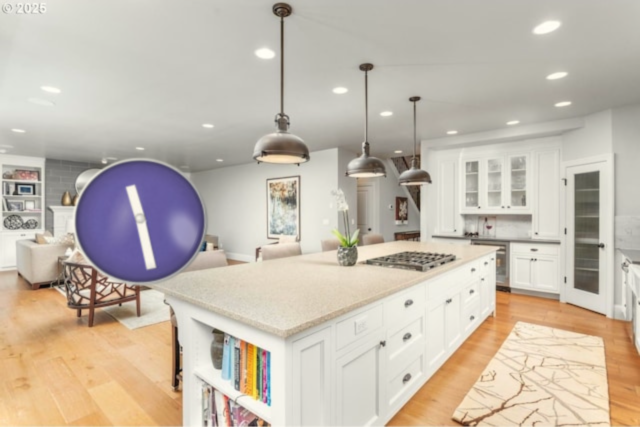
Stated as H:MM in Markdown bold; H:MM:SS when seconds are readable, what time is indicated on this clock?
**11:28**
